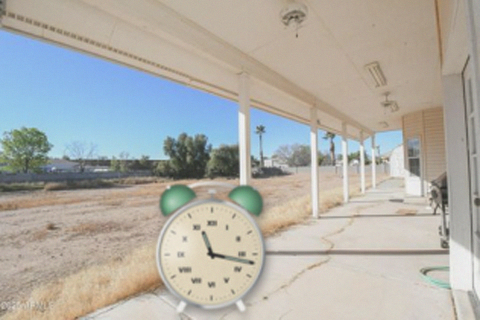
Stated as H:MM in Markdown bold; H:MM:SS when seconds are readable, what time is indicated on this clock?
**11:17**
